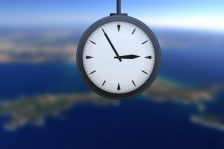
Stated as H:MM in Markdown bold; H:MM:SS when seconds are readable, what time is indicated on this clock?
**2:55**
